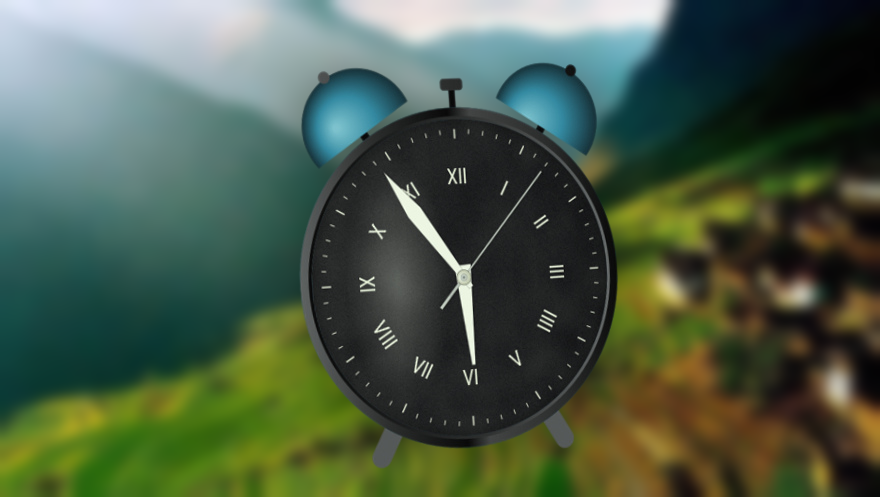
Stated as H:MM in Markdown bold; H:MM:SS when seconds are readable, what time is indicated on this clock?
**5:54:07**
